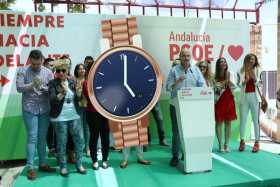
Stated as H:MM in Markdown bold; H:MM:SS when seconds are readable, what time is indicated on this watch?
**5:01**
